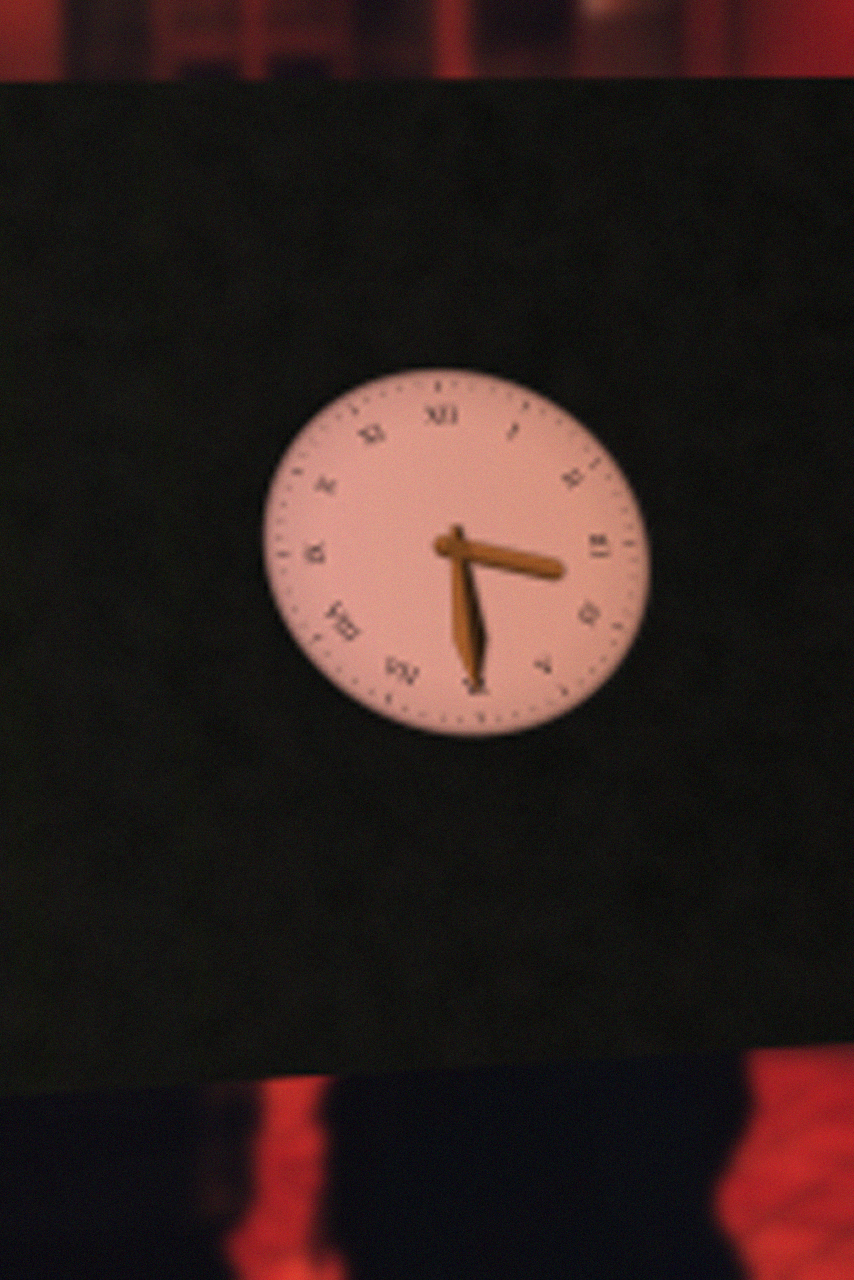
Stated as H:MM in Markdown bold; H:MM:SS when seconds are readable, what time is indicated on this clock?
**3:30**
